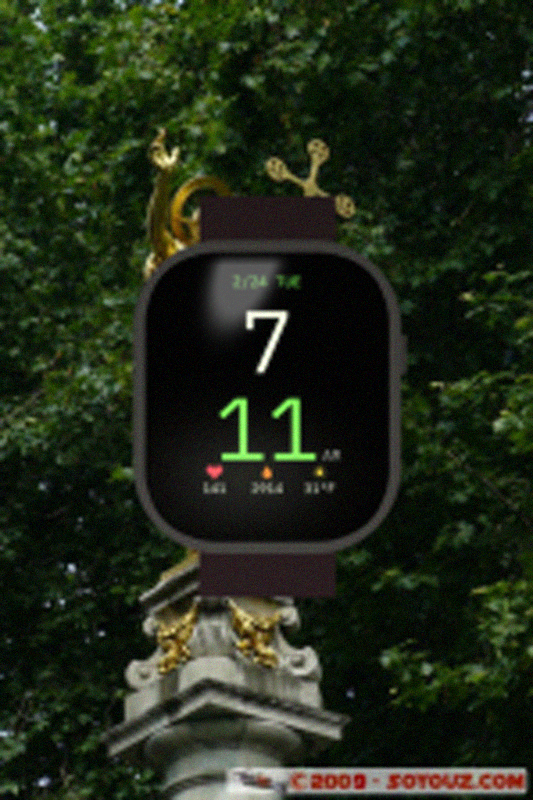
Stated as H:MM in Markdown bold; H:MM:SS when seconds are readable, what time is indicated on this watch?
**7:11**
